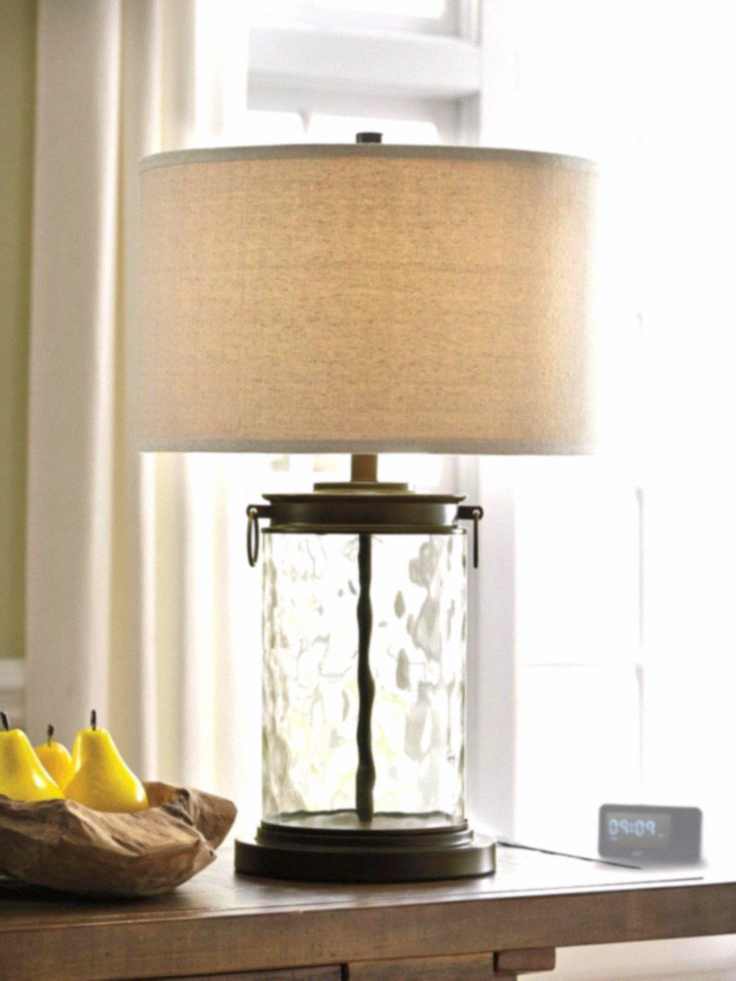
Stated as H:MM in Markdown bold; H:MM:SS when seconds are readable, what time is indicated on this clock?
**9:09**
